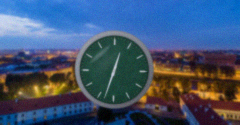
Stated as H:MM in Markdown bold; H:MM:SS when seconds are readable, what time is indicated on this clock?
**12:33**
